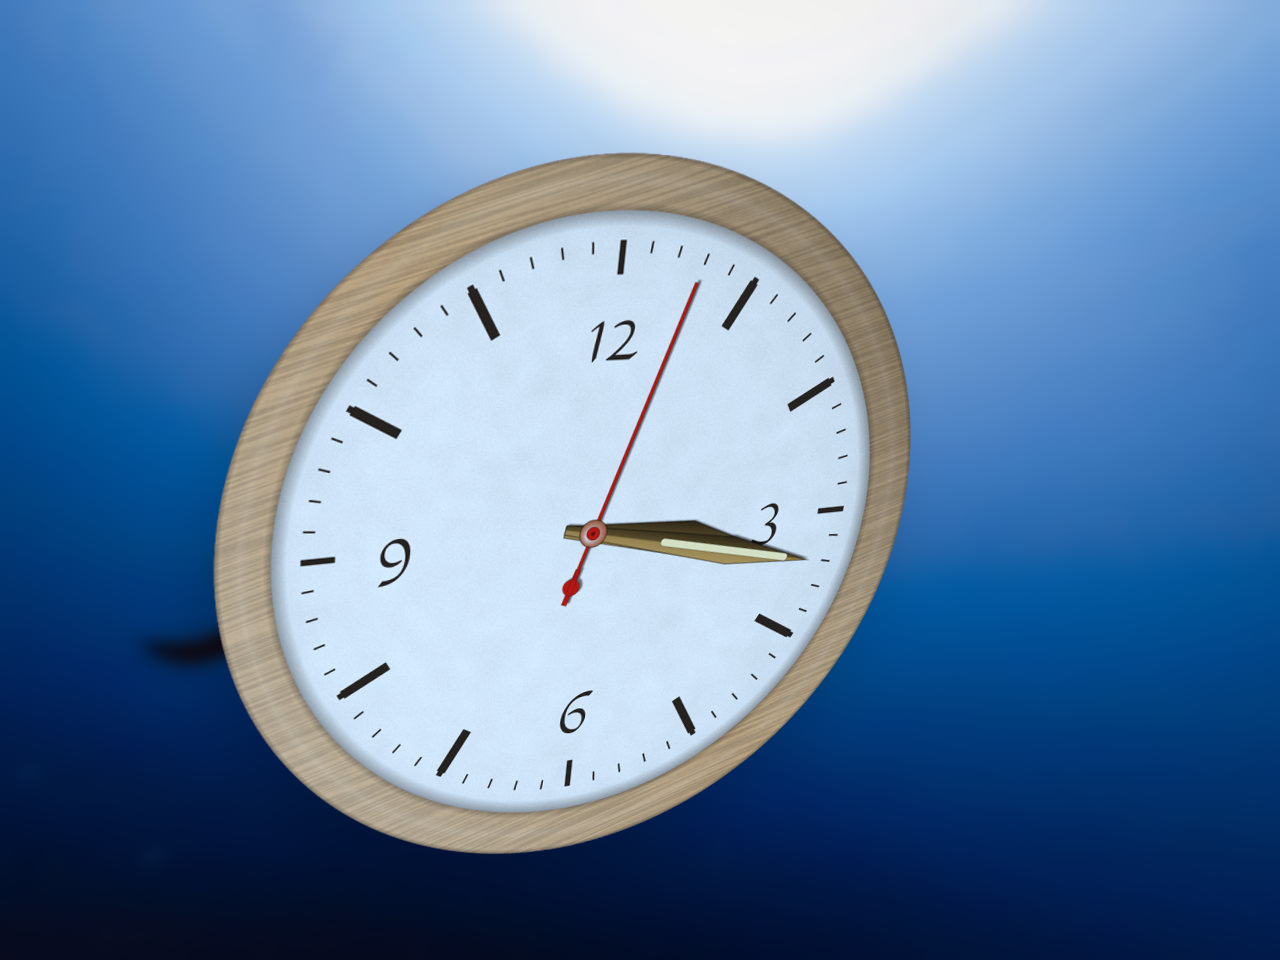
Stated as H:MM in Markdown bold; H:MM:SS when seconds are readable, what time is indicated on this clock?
**3:17:03**
